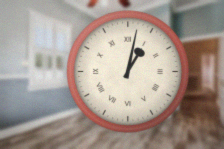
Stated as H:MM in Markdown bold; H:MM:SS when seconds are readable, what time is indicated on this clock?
**1:02**
